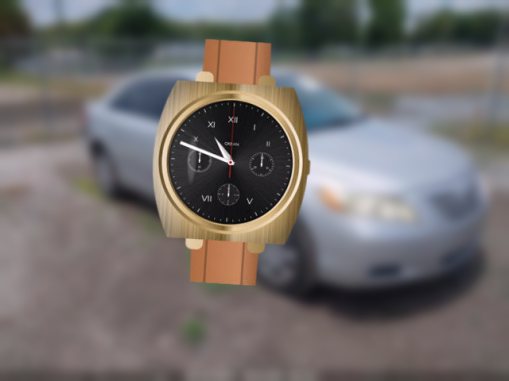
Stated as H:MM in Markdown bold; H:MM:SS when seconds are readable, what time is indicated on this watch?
**10:48**
